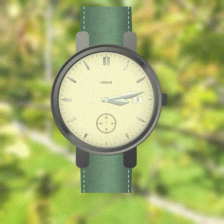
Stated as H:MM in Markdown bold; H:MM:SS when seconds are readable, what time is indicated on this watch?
**3:13**
